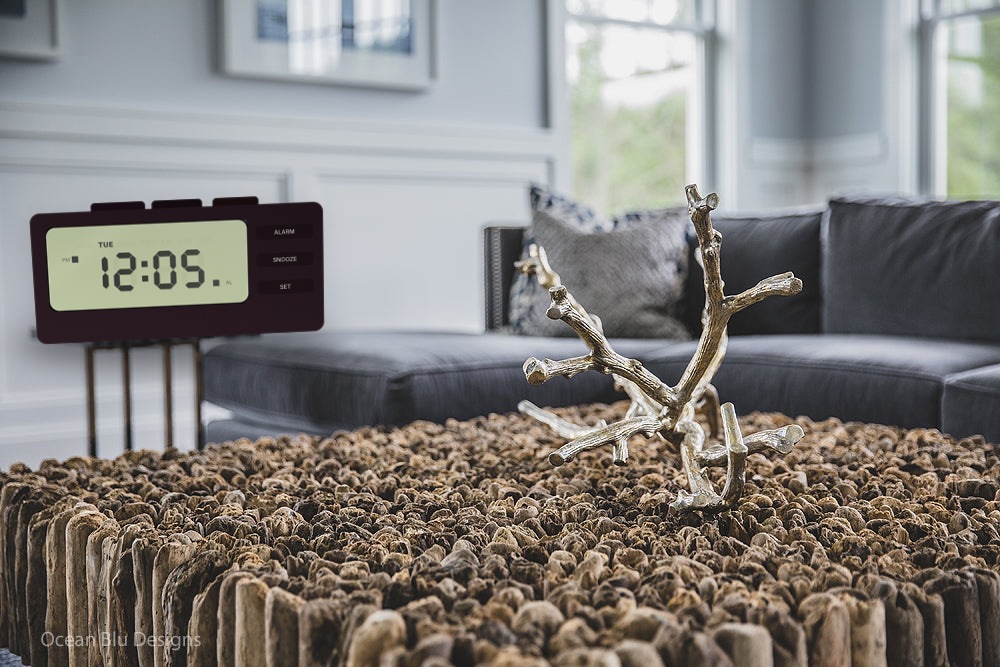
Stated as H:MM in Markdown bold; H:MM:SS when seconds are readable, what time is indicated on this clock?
**12:05**
